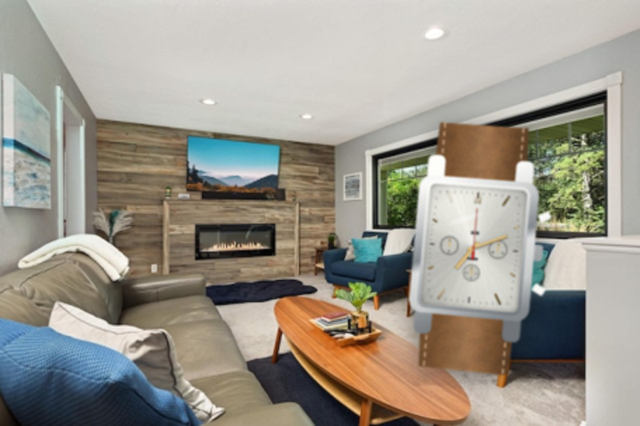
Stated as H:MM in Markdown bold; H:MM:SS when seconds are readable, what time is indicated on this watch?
**7:11**
